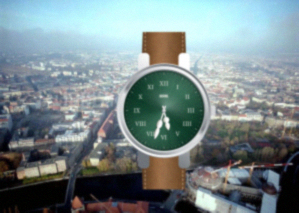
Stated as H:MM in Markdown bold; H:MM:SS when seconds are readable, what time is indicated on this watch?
**5:33**
